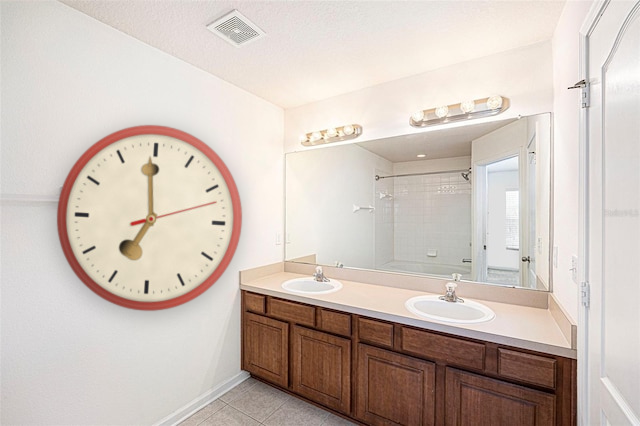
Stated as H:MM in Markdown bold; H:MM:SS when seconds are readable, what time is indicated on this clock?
**6:59:12**
